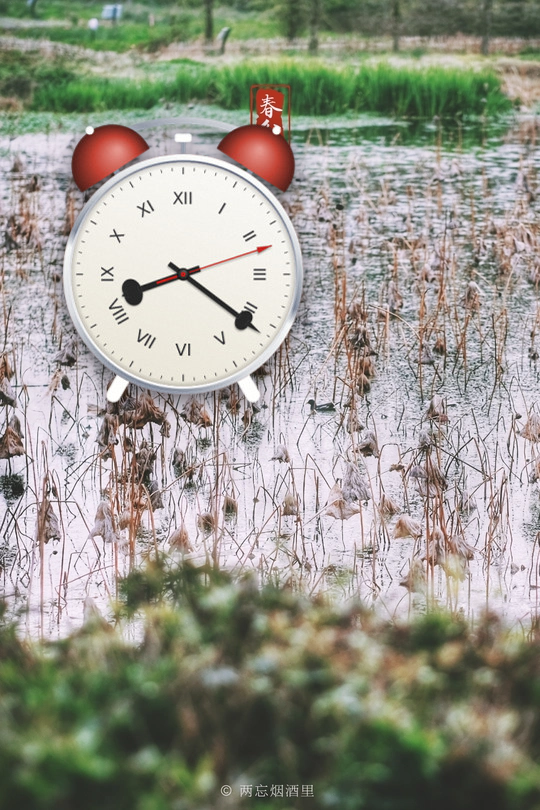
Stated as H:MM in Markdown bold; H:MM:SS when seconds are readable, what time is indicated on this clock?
**8:21:12**
